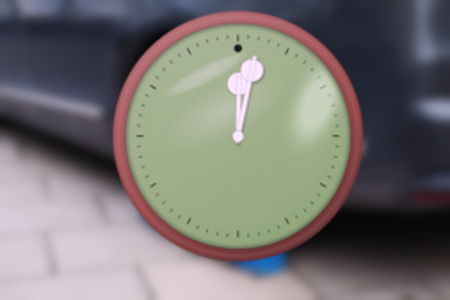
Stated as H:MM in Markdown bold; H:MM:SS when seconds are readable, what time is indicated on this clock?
**12:02**
